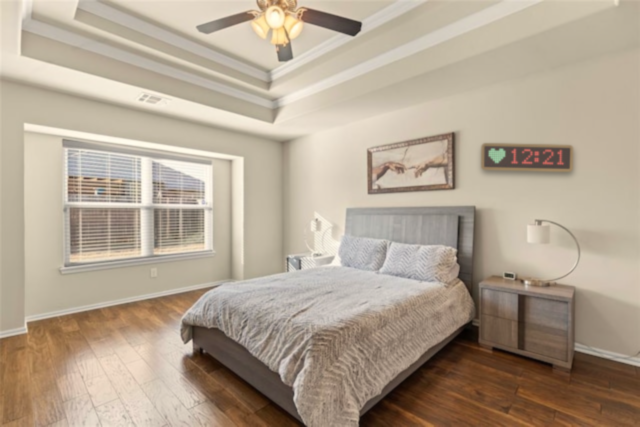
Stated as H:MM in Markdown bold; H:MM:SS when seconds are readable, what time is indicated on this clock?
**12:21**
